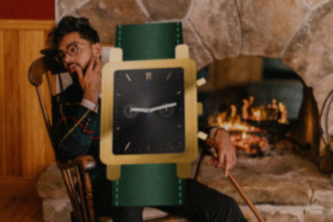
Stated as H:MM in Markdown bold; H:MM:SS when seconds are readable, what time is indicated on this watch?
**9:13**
